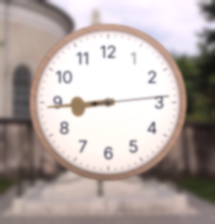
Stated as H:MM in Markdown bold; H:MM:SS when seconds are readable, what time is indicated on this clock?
**8:44:14**
